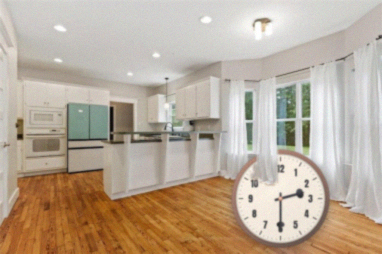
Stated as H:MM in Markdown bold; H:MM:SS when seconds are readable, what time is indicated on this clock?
**2:30**
